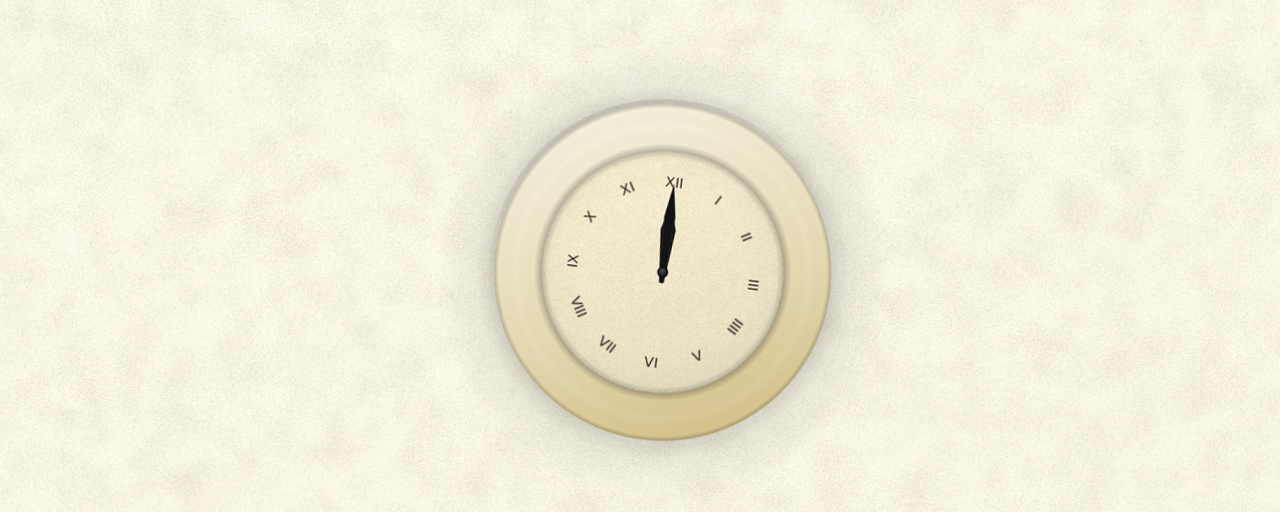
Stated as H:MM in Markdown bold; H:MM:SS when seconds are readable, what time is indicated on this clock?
**12:00**
